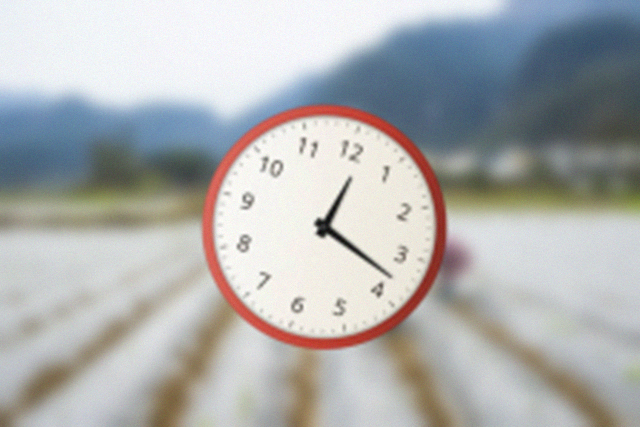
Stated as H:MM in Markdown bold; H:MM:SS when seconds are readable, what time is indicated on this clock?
**12:18**
